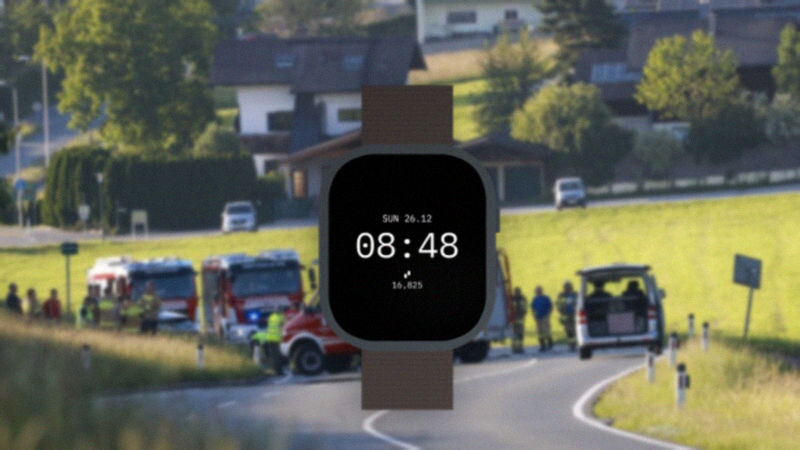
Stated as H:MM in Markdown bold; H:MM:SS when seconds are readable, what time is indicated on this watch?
**8:48**
